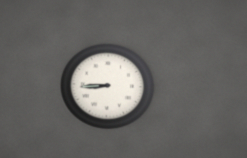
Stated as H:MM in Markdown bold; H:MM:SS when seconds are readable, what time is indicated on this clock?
**8:44**
